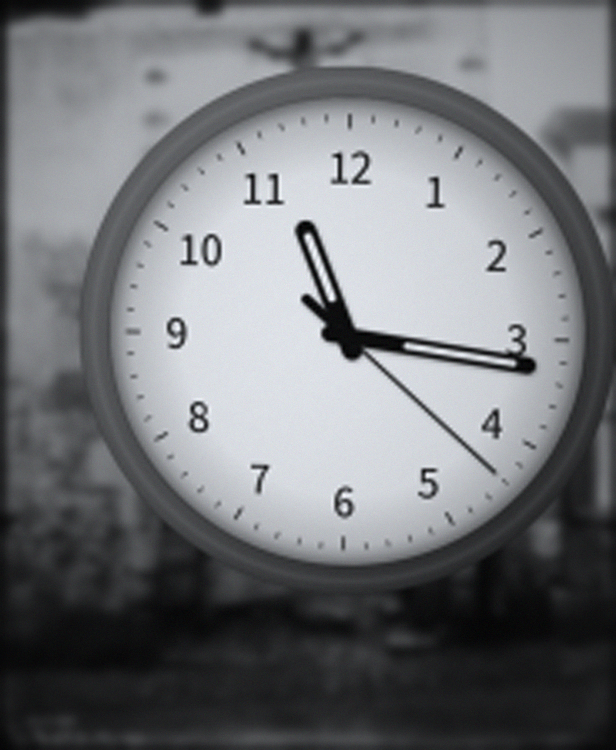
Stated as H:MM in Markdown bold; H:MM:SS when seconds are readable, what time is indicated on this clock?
**11:16:22**
